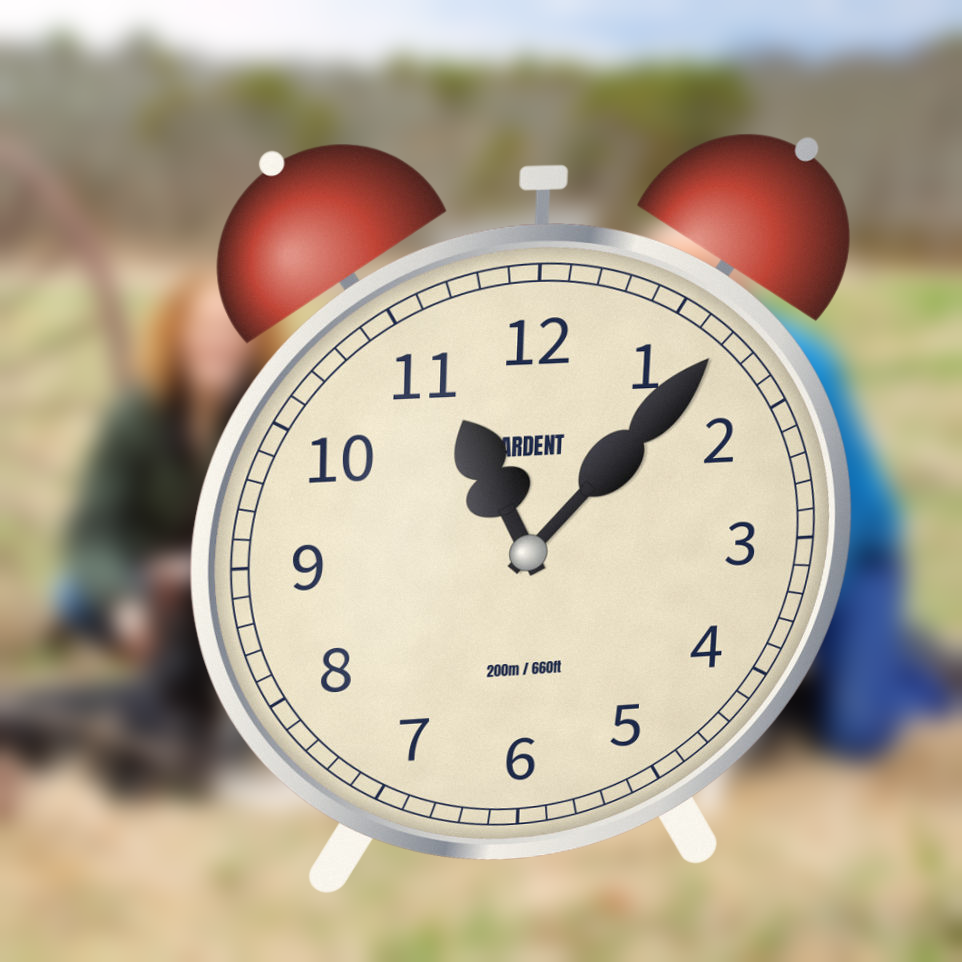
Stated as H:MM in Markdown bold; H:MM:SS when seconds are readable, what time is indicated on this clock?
**11:07**
